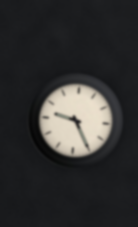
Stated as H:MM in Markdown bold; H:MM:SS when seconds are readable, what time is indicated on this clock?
**9:25**
